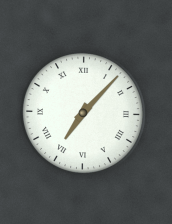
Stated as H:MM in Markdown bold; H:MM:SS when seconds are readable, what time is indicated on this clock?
**7:07**
